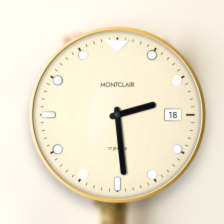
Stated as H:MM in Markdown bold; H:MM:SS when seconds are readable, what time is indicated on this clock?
**2:29**
